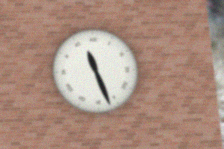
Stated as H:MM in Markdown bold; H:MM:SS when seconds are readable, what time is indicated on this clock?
**11:27**
